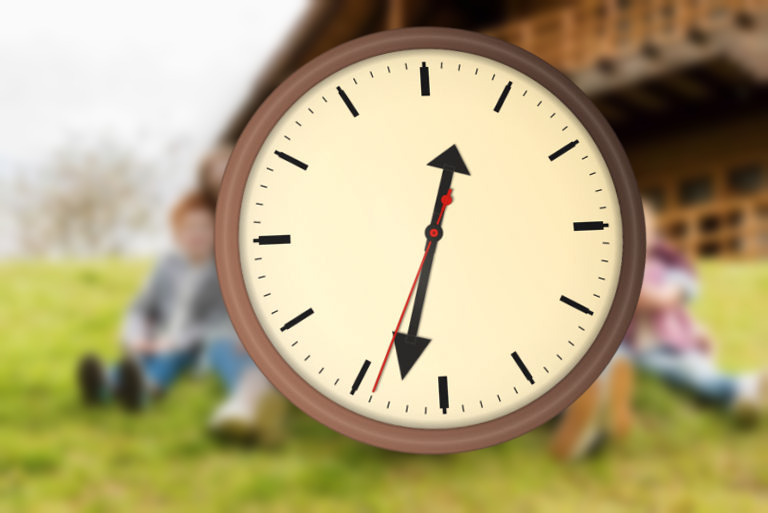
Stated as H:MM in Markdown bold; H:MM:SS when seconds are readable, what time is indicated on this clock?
**12:32:34**
